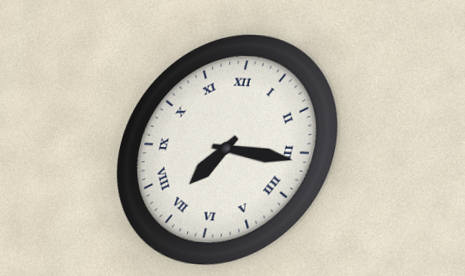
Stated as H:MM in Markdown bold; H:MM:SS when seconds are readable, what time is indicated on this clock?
**7:16**
